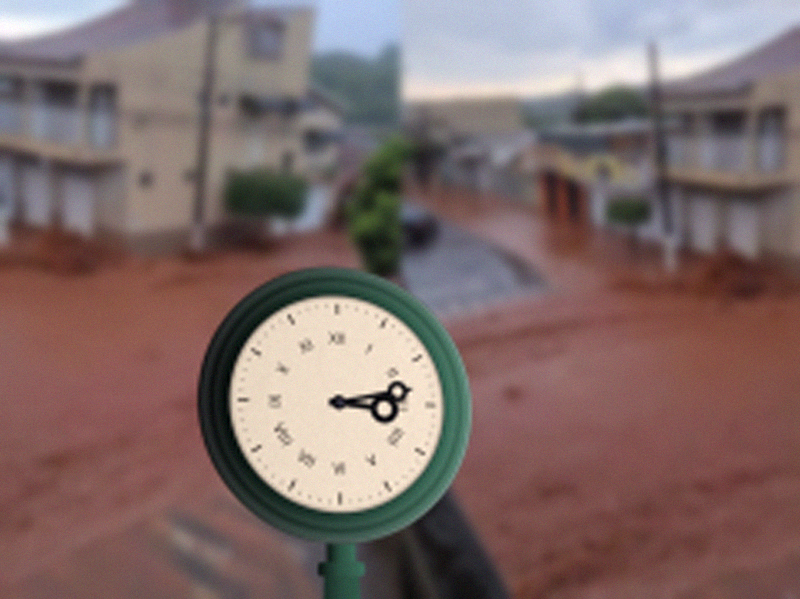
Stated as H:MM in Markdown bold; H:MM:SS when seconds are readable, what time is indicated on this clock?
**3:13**
